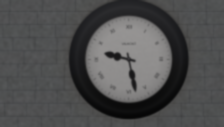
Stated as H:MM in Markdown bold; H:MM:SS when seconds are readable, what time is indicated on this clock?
**9:28**
